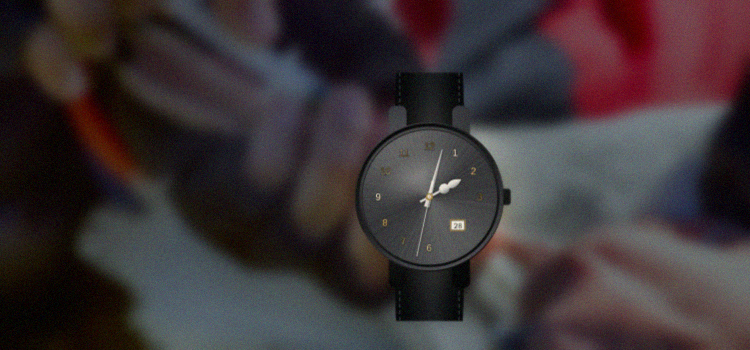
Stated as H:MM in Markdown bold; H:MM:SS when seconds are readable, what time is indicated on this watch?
**2:02:32**
